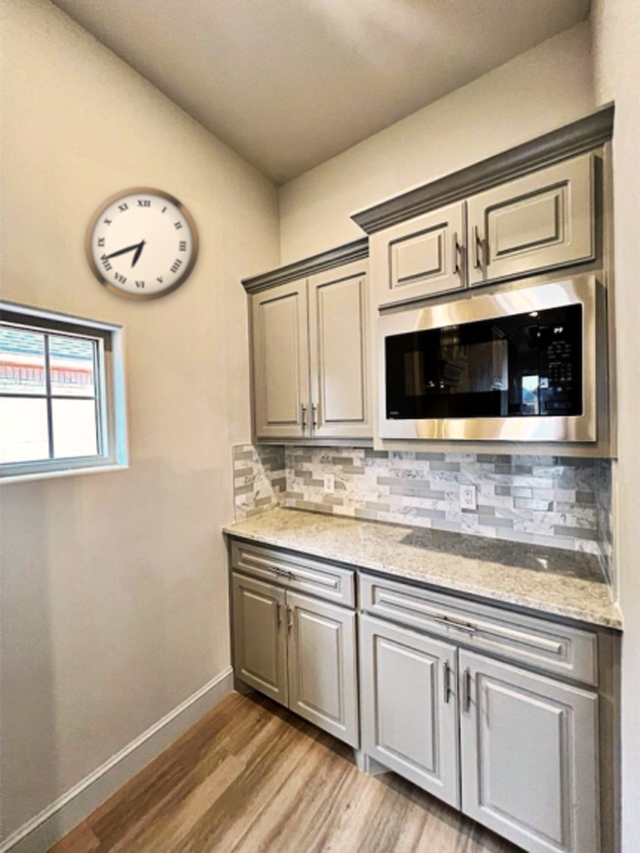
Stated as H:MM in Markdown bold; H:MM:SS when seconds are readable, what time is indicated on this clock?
**6:41**
